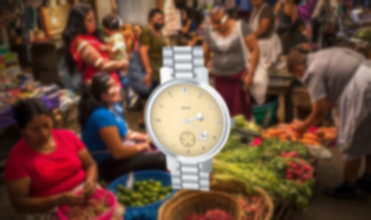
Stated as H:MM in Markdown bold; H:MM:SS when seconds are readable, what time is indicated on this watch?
**2:21**
